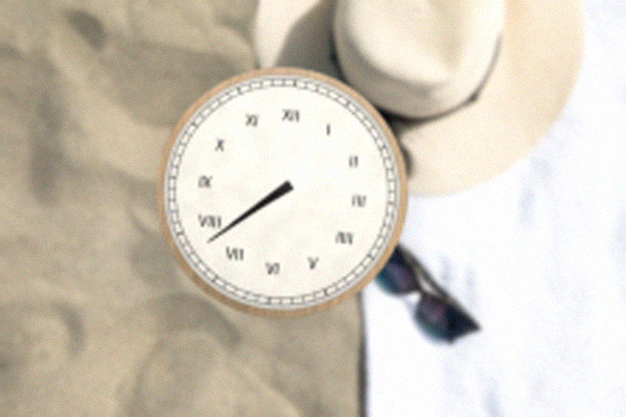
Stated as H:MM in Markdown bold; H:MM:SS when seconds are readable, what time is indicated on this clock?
**7:38**
